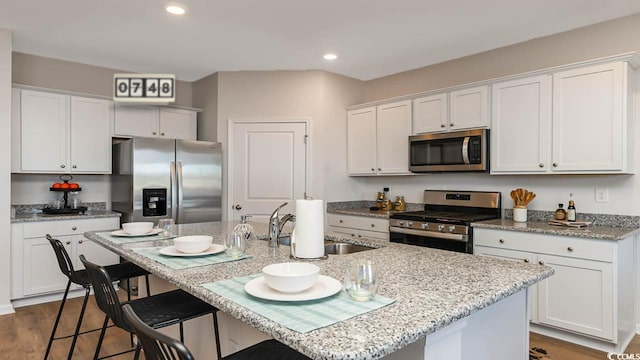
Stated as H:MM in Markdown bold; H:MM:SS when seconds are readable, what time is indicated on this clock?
**7:48**
